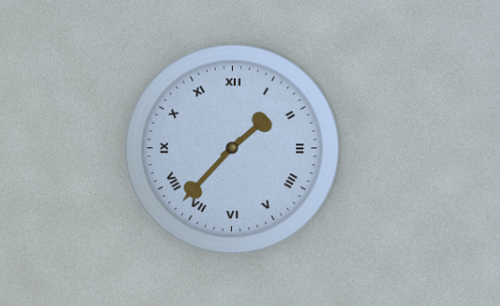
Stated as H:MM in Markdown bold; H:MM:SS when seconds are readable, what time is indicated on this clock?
**1:37**
